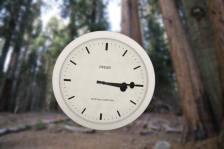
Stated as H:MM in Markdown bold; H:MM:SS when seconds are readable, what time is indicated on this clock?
**3:15**
